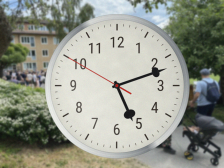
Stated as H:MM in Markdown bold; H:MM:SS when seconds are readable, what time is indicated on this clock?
**5:11:50**
